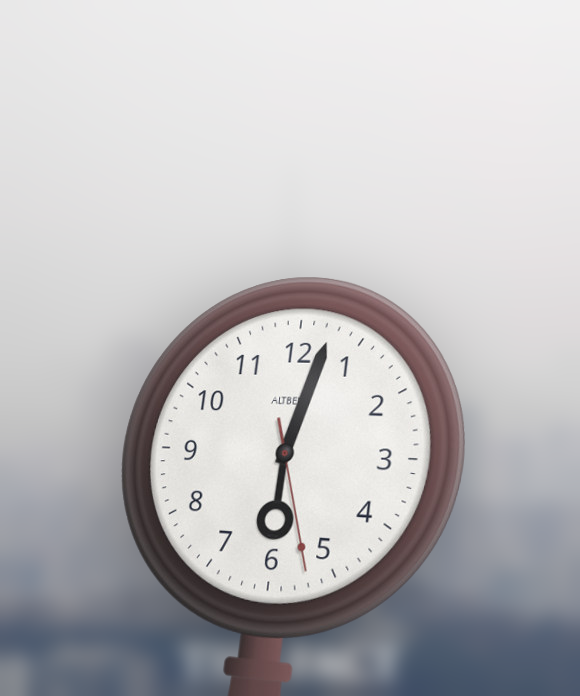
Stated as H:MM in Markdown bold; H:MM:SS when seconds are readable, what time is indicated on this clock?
**6:02:27**
